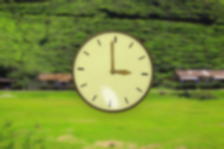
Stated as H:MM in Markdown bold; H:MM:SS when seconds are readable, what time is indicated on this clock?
**2:59**
